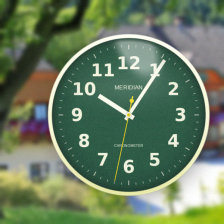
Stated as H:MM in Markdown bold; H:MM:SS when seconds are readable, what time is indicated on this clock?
**10:05:32**
